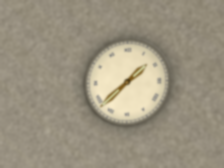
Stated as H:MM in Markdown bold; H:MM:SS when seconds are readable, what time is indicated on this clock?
**1:38**
